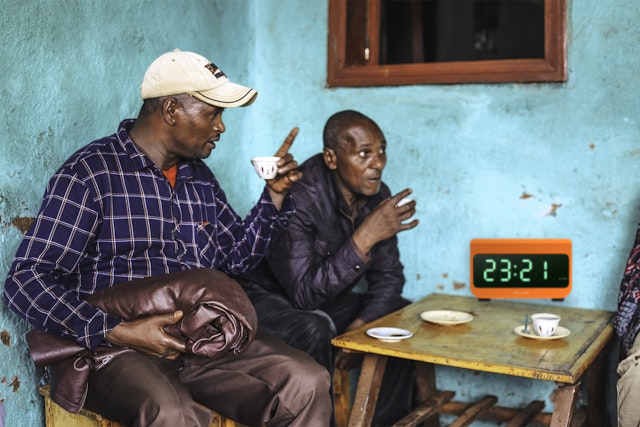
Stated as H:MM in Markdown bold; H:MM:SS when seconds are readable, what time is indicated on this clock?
**23:21**
